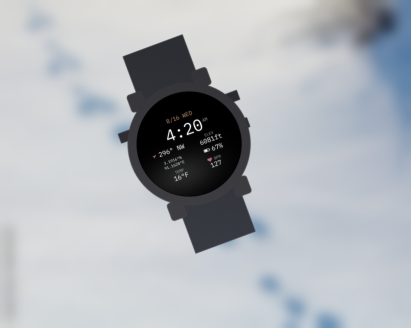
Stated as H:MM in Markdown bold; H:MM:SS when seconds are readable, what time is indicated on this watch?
**4:20**
